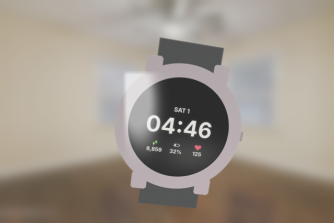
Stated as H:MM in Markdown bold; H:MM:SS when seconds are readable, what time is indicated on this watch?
**4:46**
